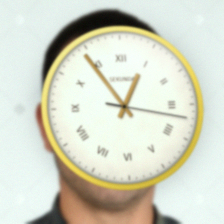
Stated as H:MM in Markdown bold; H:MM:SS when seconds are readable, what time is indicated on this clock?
**12:54:17**
